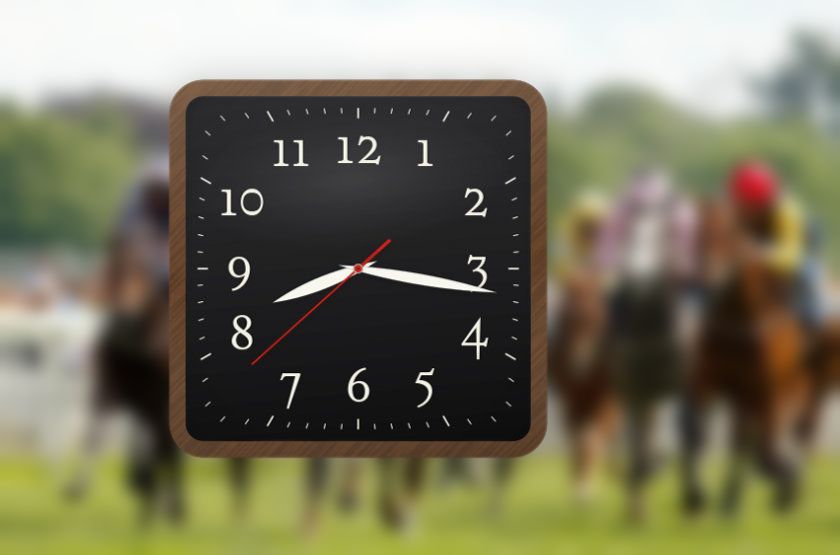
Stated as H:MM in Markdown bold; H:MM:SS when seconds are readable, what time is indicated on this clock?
**8:16:38**
